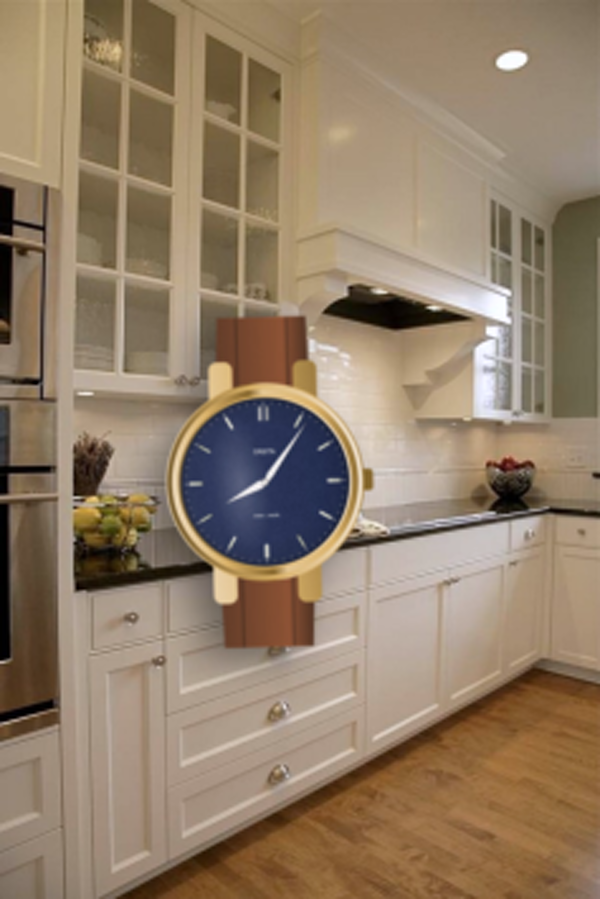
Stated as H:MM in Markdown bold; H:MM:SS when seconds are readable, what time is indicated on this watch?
**8:06**
